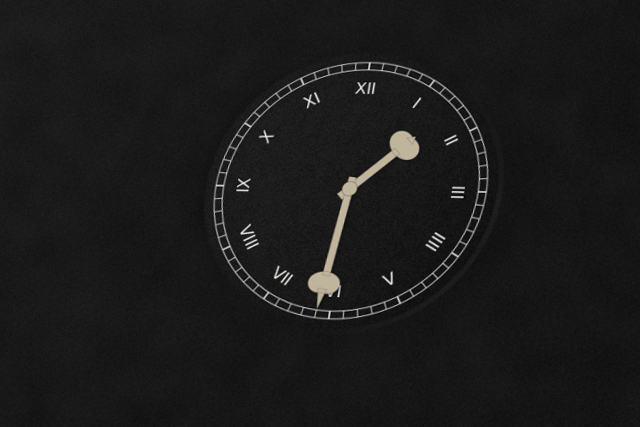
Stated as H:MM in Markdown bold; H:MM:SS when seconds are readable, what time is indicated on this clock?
**1:31**
